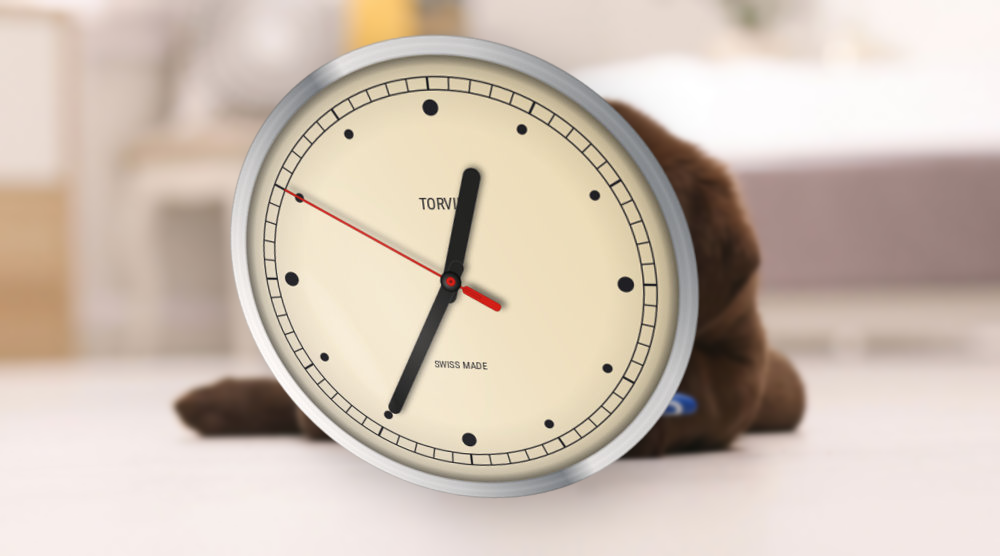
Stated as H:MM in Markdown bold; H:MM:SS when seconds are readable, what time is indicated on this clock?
**12:34:50**
